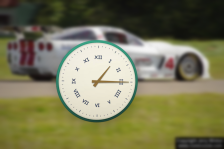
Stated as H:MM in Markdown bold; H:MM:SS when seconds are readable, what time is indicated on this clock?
**1:15**
